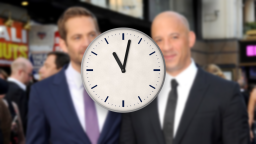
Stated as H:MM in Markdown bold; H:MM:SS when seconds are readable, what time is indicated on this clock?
**11:02**
